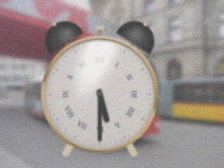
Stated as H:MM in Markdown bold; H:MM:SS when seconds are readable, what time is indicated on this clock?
**5:30**
